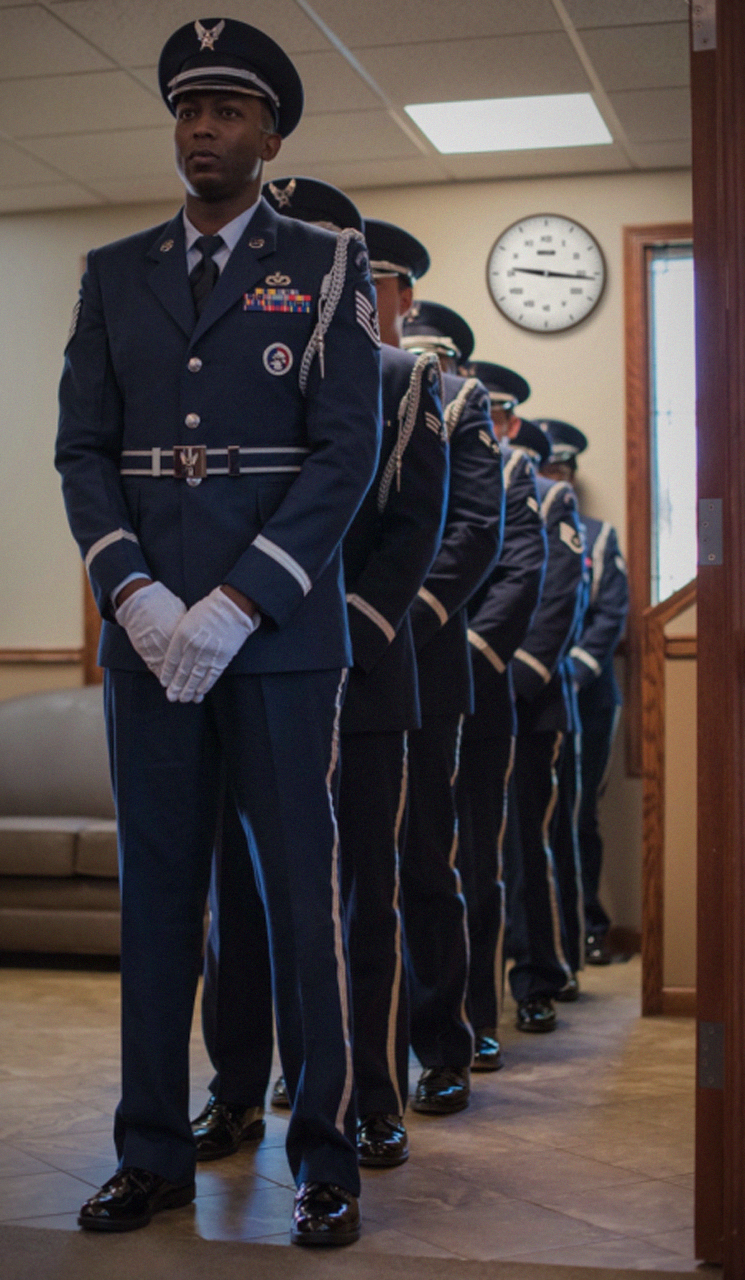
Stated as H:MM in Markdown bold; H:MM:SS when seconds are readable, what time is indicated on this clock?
**9:16**
